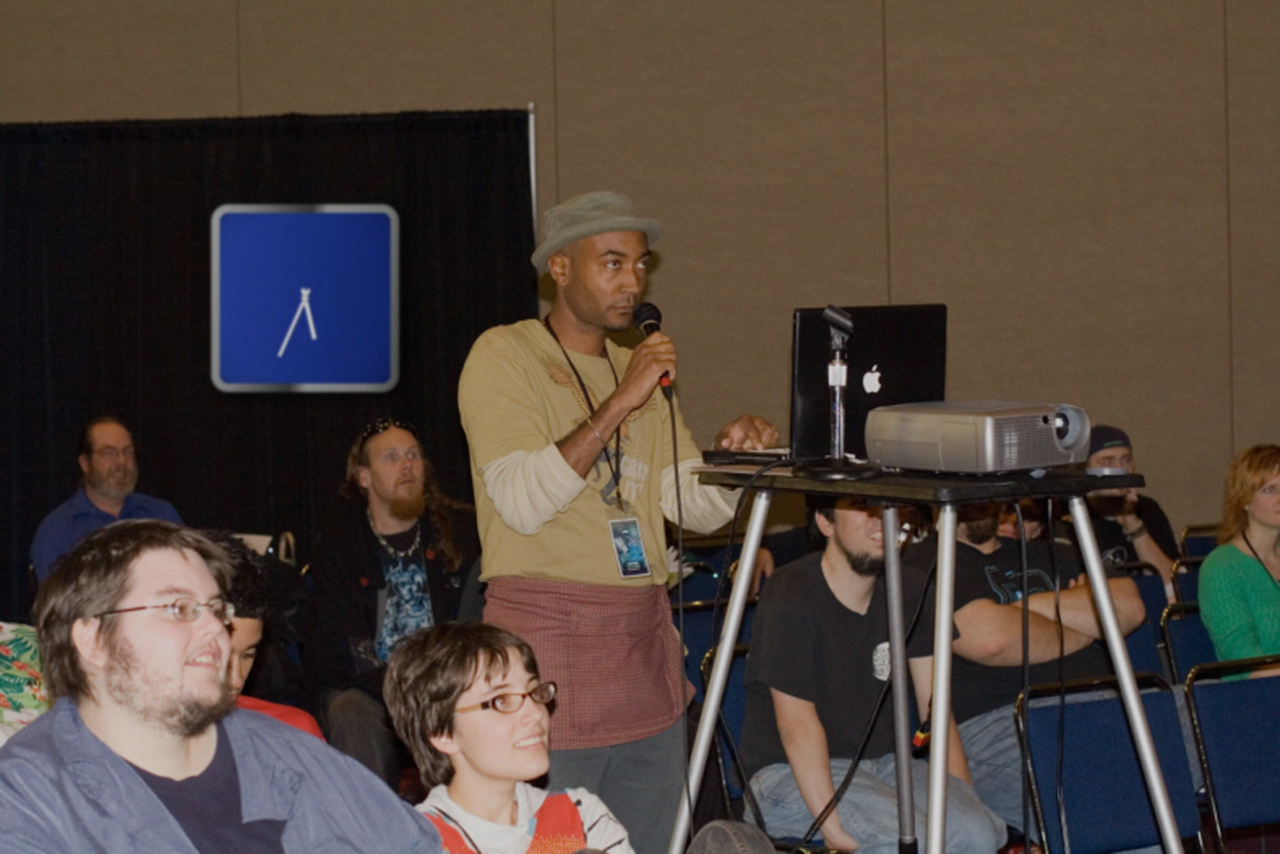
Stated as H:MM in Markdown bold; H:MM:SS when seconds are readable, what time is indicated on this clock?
**5:34**
